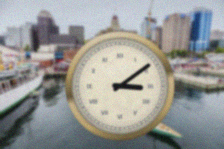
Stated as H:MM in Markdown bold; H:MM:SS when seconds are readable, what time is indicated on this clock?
**3:09**
